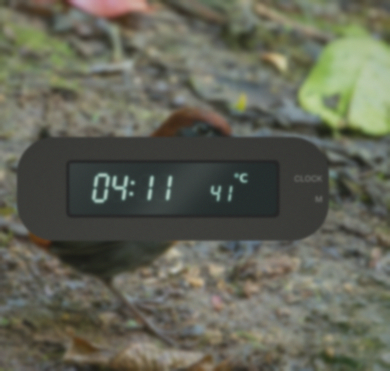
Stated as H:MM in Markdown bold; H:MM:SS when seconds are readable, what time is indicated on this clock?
**4:11**
